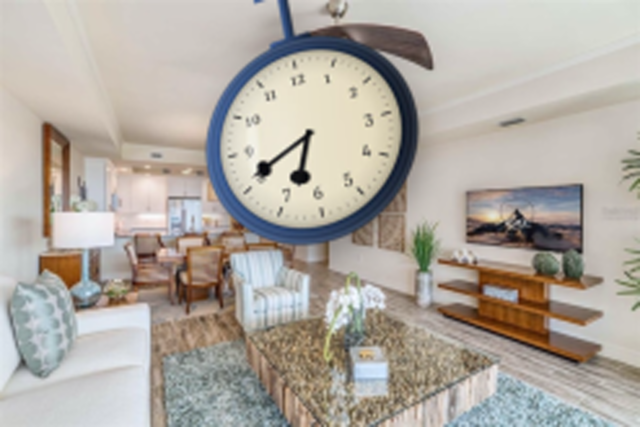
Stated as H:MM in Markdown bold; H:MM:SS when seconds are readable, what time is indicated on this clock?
**6:41**
